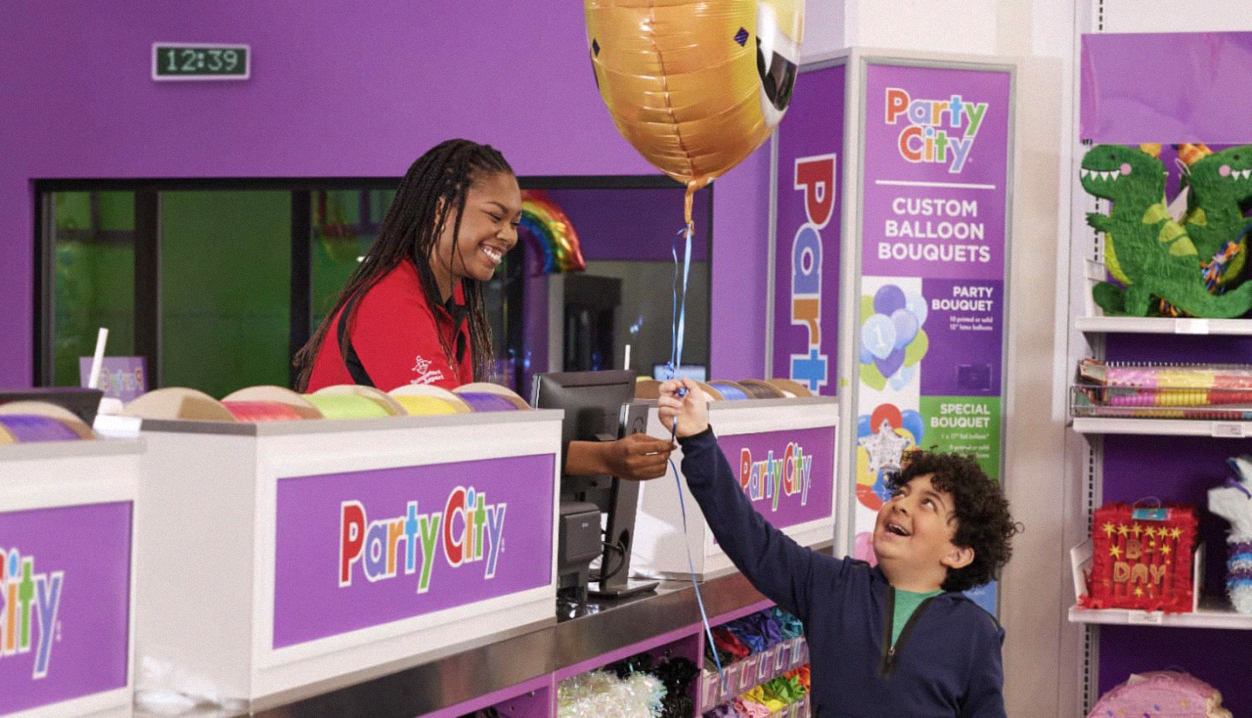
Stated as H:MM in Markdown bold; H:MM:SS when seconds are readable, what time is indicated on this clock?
**12:39**
